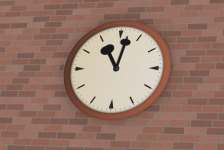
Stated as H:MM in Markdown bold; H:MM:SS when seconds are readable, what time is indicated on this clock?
**11:02**
